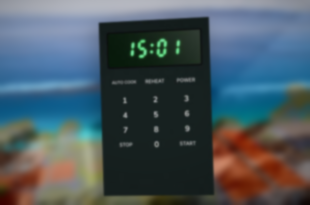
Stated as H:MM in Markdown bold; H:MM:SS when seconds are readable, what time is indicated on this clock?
**15:01**
